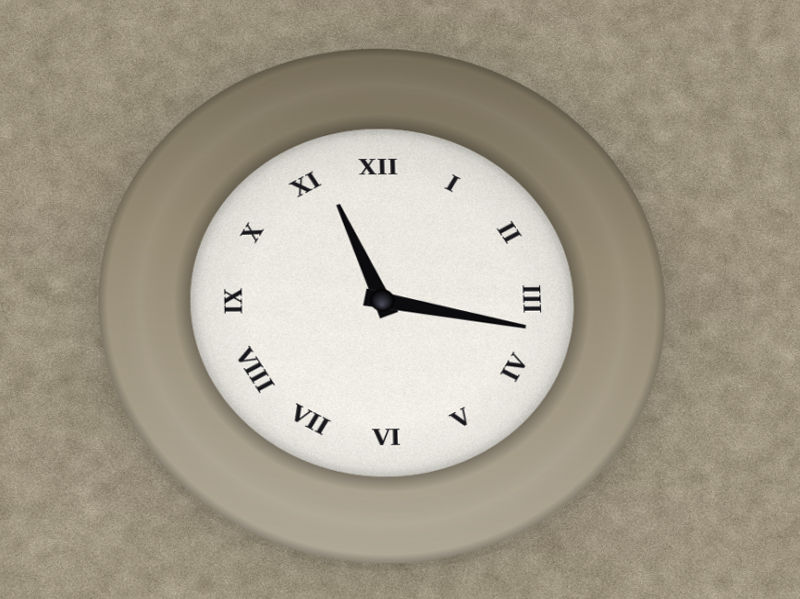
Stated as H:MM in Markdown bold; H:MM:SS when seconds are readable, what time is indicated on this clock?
**11:17**
